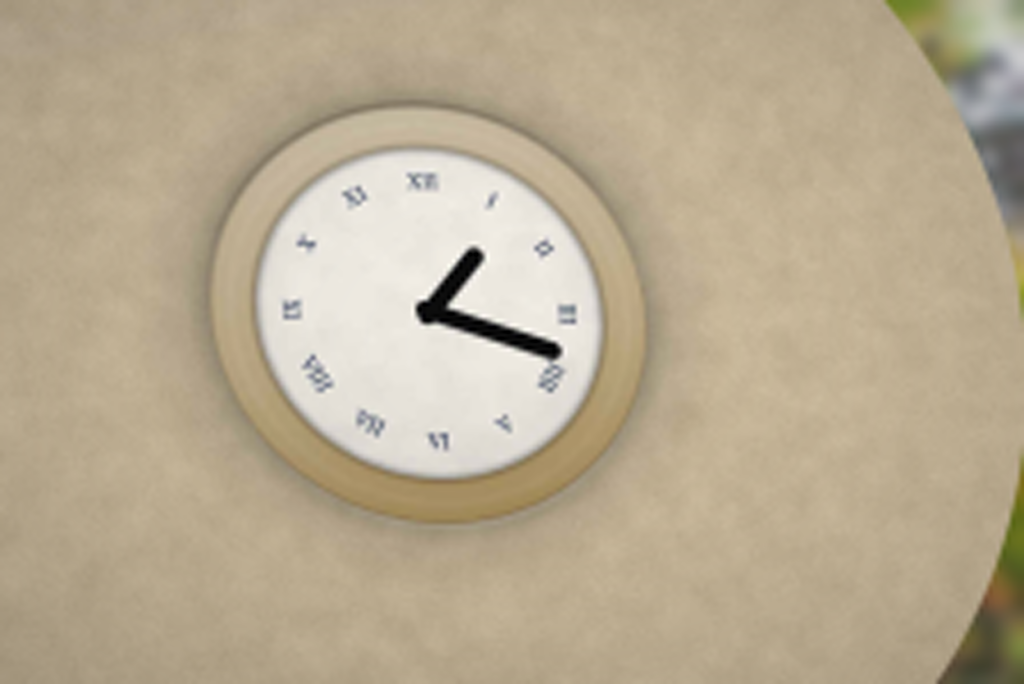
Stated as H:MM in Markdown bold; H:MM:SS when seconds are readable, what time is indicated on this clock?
**1:18**
